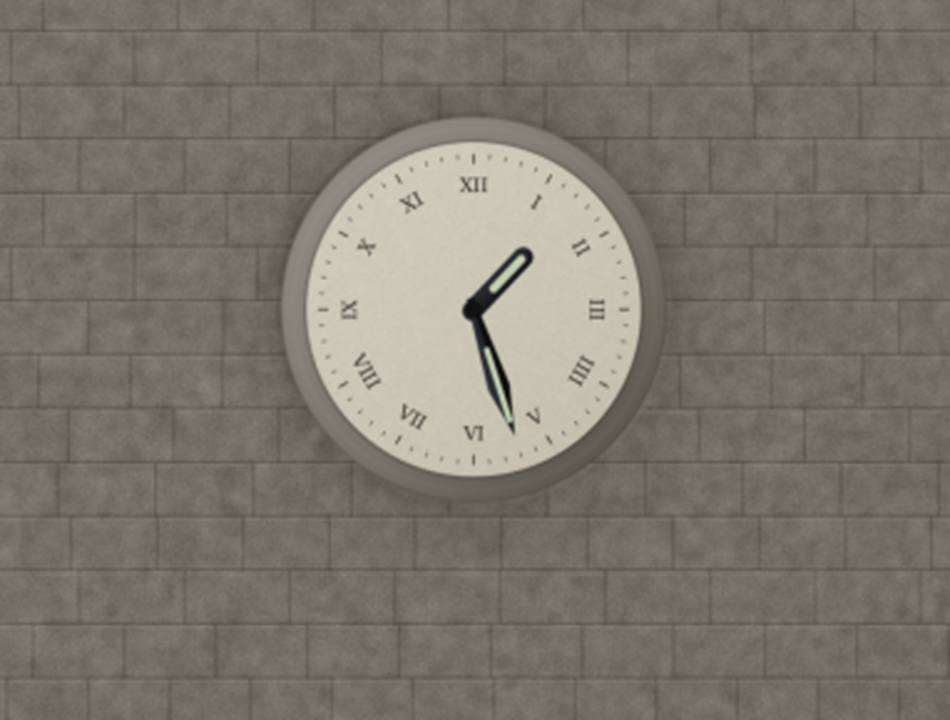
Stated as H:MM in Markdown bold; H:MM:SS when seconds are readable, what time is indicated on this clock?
**1:27**
